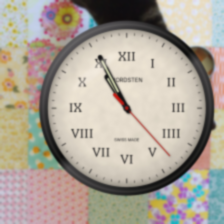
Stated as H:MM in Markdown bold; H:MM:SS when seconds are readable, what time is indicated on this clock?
**10:55:23**
